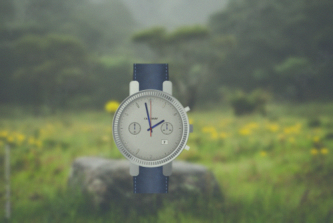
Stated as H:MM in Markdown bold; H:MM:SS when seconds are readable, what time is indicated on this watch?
**1:58**
